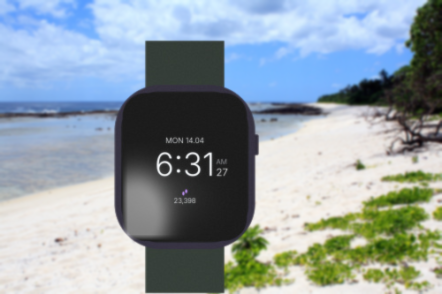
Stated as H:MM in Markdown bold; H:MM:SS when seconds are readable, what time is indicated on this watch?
**6:31:27**
